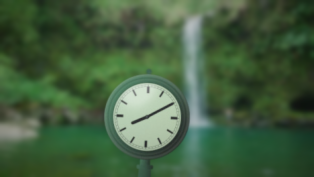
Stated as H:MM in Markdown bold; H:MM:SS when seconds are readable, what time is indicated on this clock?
**8:10**
